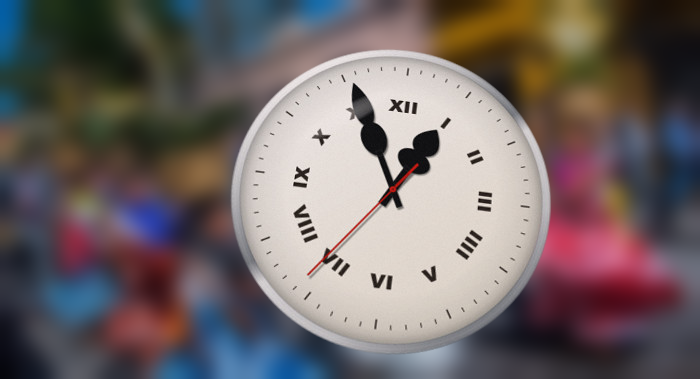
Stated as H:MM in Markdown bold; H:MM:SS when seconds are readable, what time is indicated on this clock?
**12:55:36**
